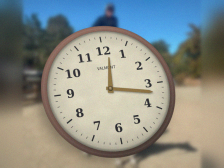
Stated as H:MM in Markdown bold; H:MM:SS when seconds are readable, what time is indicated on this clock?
**12:17**
